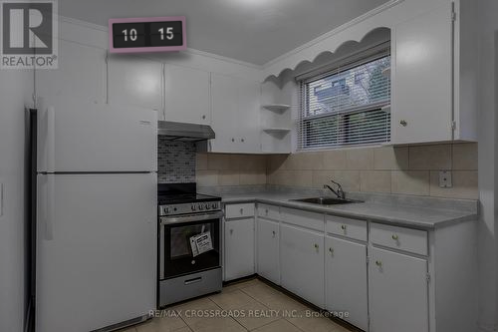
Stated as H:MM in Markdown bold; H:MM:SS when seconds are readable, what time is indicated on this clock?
**10:15**
